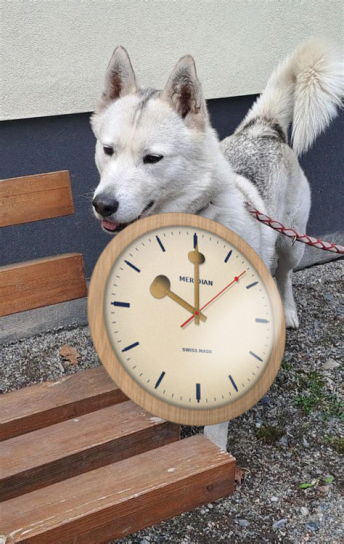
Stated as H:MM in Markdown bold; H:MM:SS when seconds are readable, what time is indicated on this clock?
**10:00:08**
